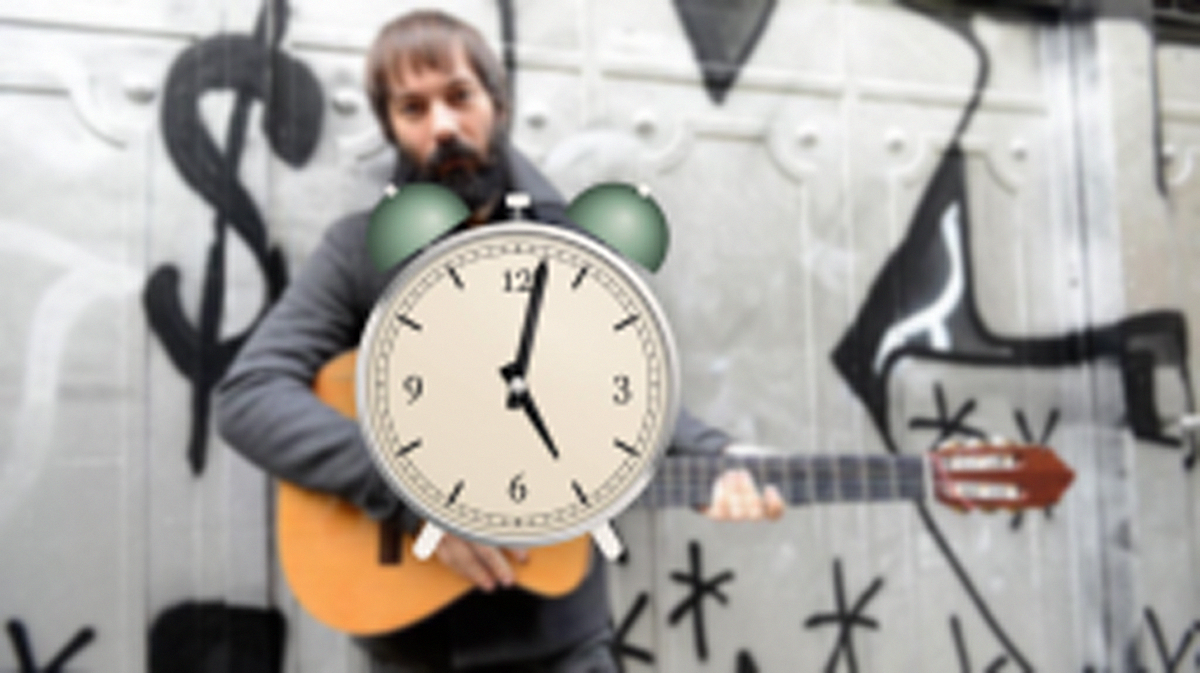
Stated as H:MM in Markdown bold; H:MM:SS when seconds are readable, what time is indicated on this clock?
**5:02**
